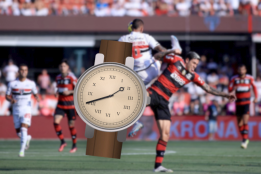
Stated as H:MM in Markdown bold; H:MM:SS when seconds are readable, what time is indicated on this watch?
**1:41**
